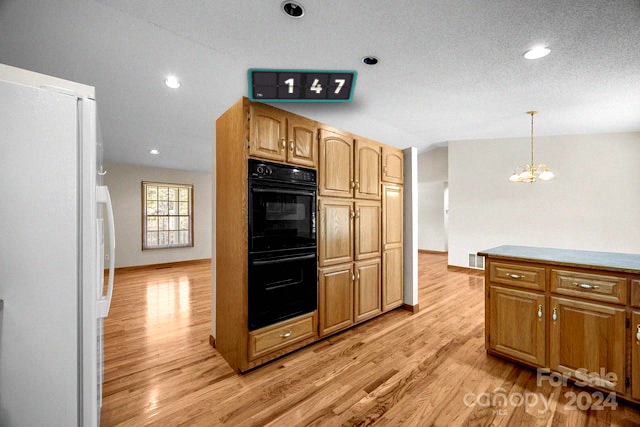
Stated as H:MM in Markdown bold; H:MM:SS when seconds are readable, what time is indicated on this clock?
**1:47**
